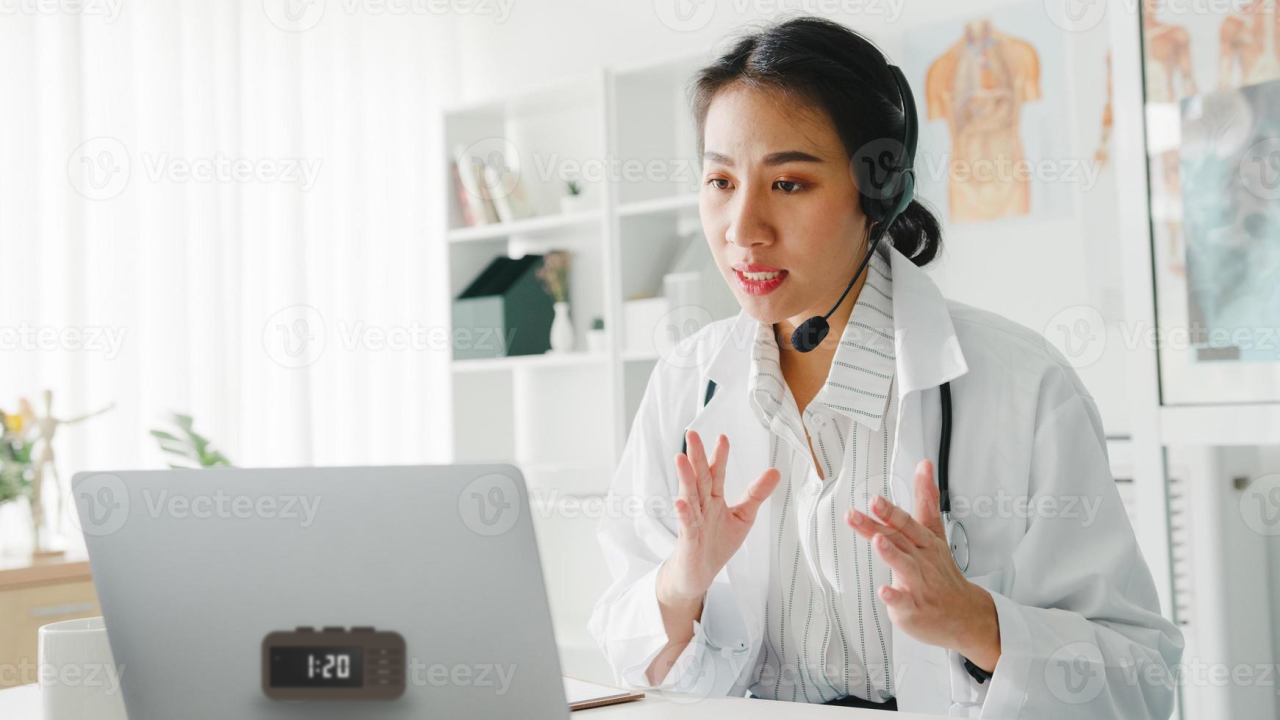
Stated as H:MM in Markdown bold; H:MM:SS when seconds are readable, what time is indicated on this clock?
**1:20**
